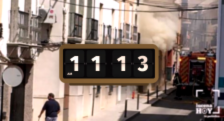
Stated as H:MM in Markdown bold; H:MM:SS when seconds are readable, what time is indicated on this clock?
**11:13**
